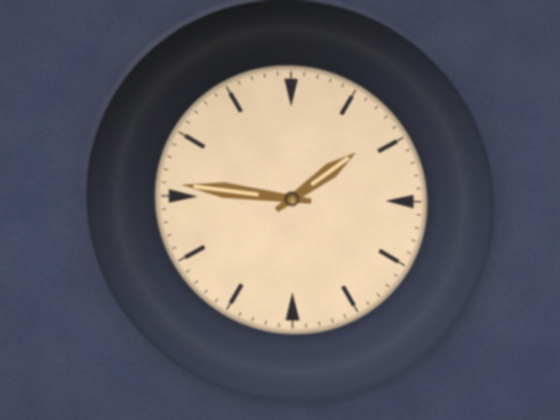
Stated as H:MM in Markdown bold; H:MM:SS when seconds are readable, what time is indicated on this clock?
**1:46**
